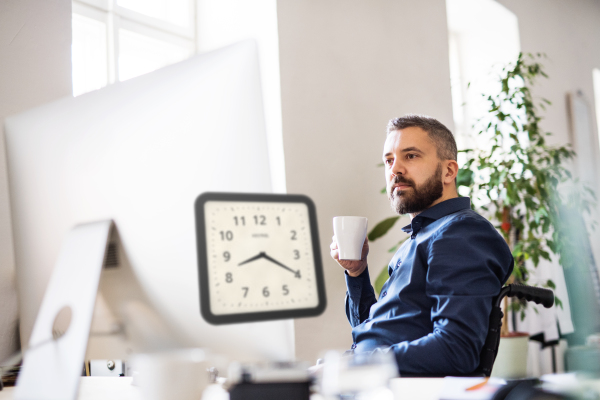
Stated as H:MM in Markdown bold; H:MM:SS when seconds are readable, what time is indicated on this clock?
**8:20**
